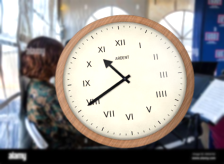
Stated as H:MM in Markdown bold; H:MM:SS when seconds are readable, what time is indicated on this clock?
**10:40**
